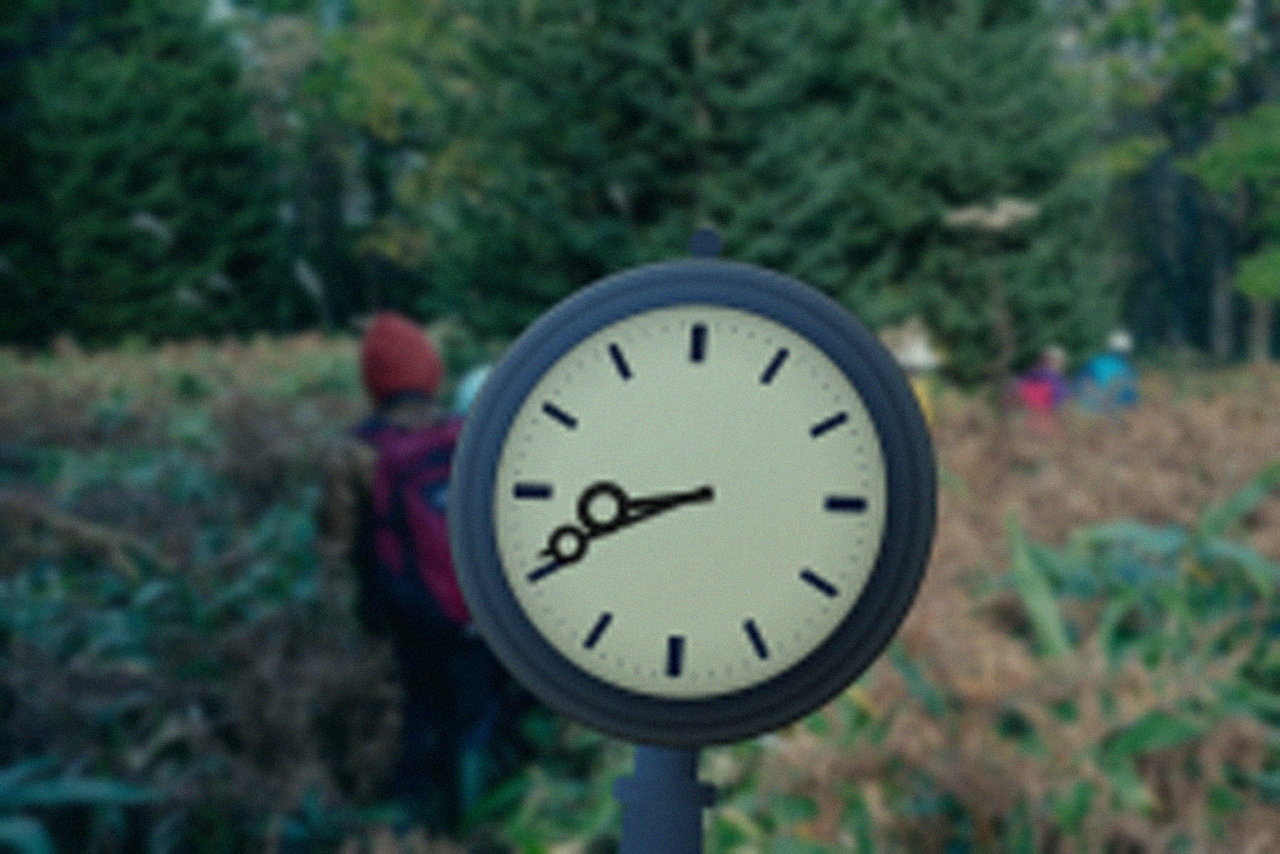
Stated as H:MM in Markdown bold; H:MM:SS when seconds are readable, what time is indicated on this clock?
**8:41**
